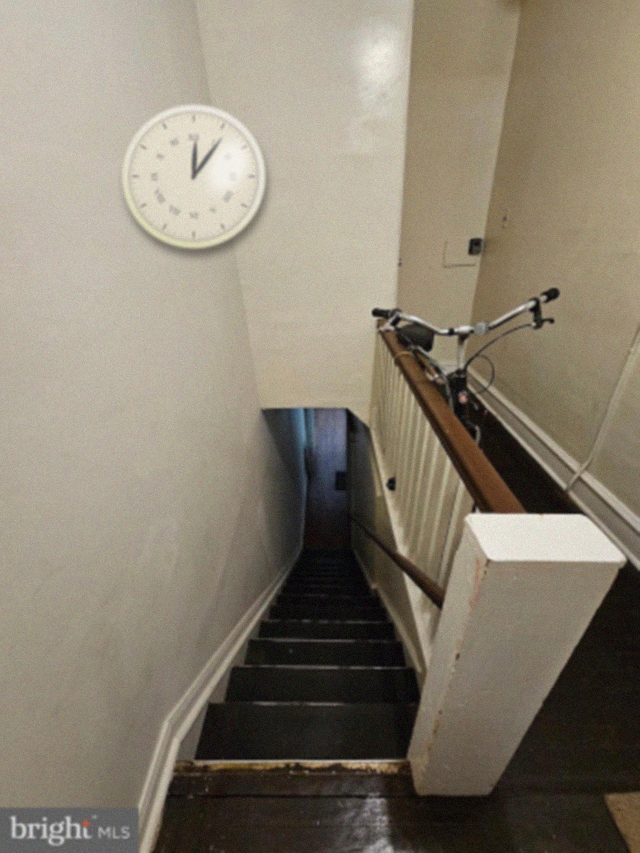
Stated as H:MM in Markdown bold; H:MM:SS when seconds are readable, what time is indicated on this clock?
**12:06**
